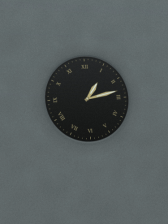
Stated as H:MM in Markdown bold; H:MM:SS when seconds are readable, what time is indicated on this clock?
**1:13**
